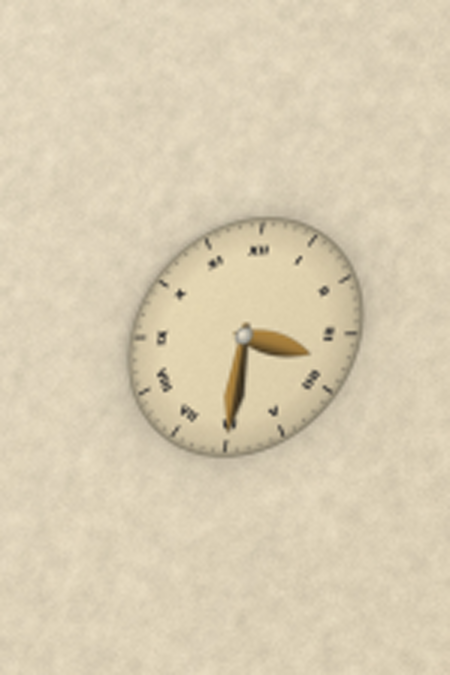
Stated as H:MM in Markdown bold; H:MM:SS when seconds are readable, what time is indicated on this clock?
**3:30**
